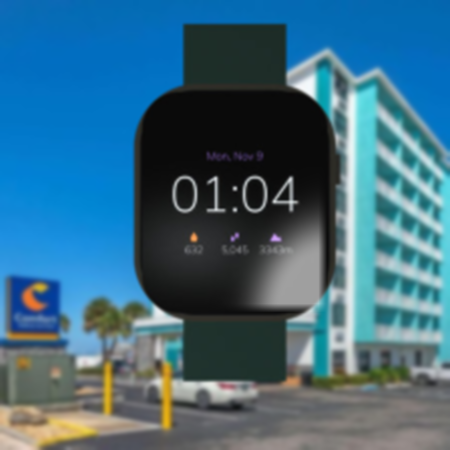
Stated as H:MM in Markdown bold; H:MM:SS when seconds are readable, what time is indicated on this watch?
**1:04**
